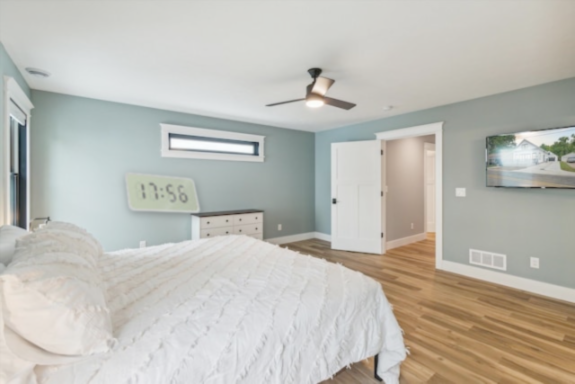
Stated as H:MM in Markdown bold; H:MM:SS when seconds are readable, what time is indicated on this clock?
**17:56**
